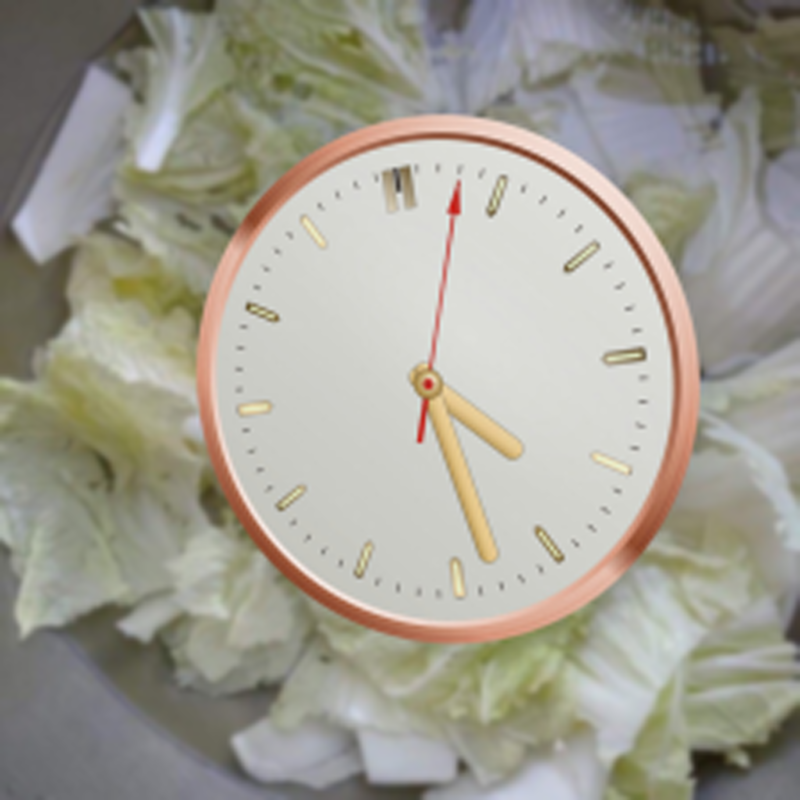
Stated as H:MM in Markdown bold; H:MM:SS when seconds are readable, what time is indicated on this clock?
**4:28:03**
